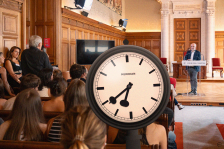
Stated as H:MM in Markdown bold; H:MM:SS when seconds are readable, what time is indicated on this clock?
**6:39**
